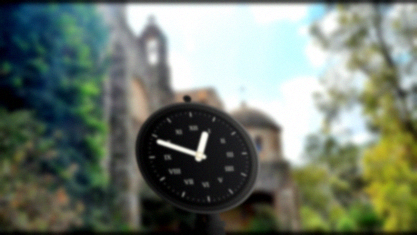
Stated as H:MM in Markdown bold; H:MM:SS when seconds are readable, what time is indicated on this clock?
**12:49**
